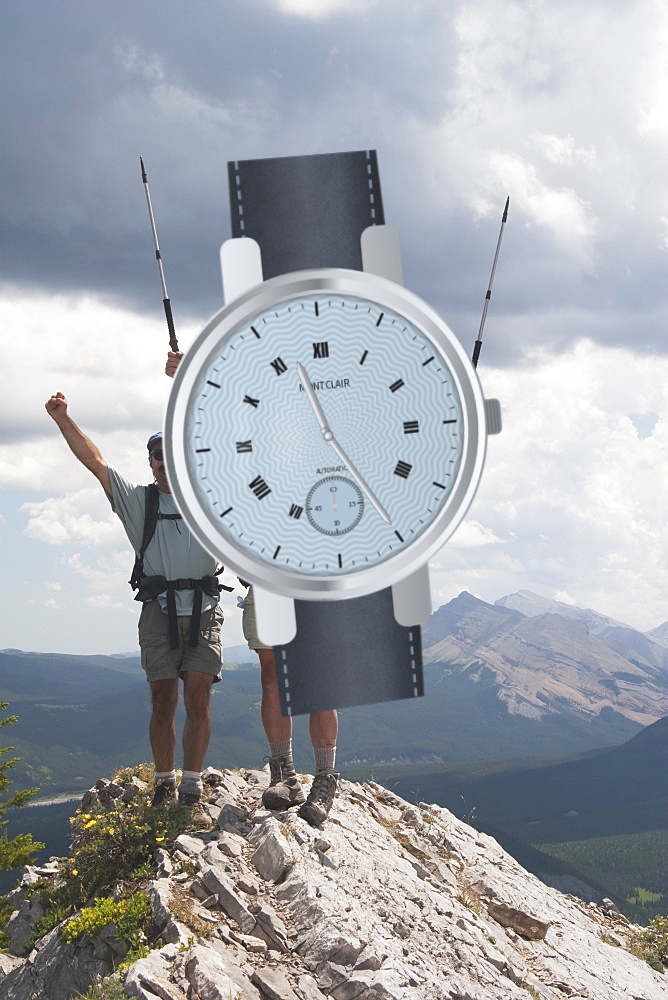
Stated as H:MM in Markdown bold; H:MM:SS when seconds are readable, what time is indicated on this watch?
**11:25**
